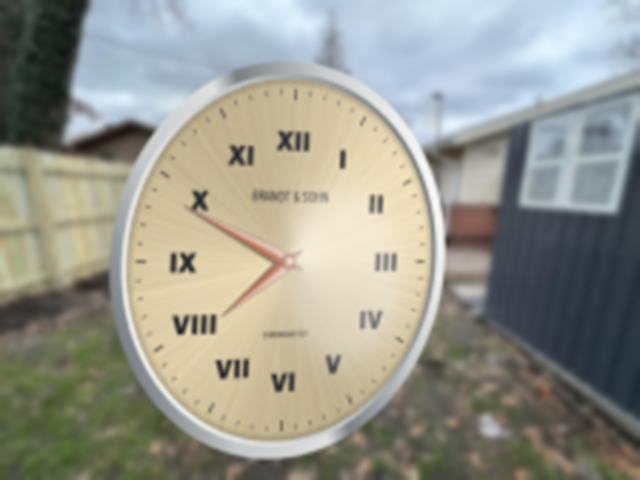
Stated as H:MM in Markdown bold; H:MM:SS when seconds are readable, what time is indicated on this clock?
**7:49**
